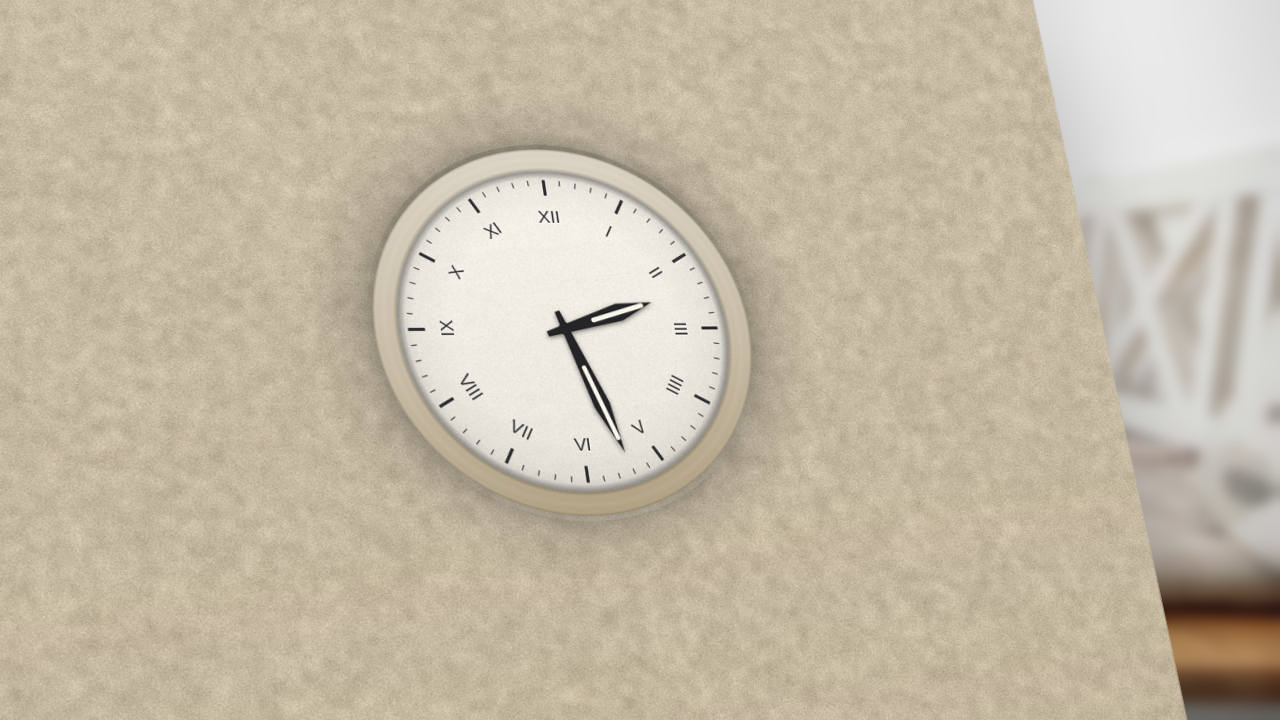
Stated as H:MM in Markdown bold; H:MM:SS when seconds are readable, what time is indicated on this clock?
**2:27**
